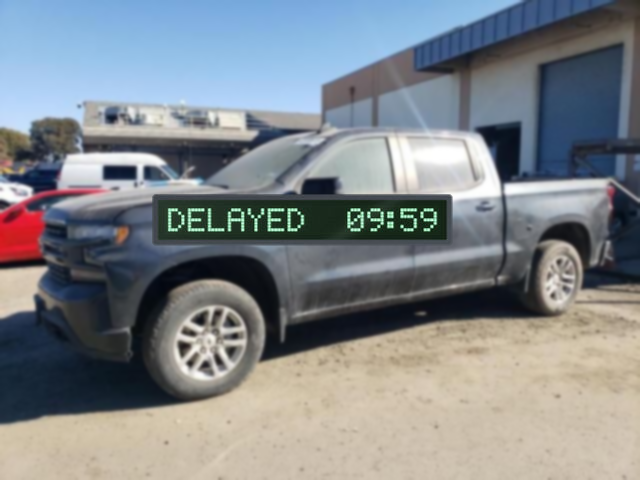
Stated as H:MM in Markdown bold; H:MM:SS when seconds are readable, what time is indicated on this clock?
**9:59**
